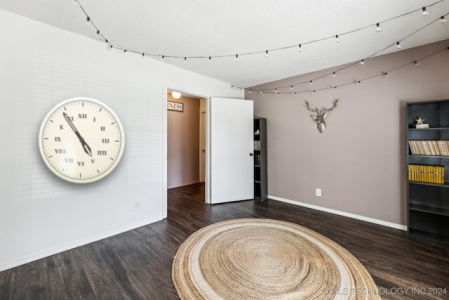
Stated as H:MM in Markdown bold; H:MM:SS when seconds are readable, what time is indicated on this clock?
**4:54**
